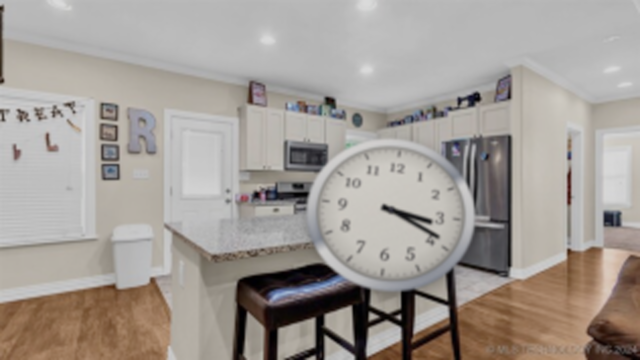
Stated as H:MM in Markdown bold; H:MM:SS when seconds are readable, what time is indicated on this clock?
**3:19**
